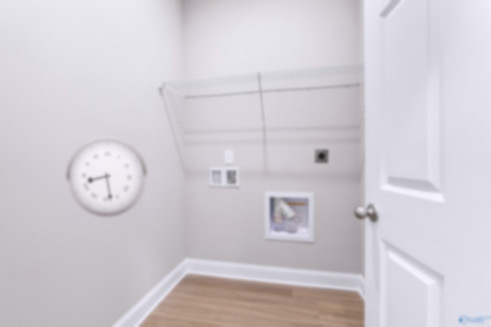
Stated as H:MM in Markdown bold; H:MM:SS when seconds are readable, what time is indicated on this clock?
**8:28**
